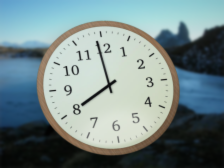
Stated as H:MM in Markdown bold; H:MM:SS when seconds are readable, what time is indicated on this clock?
**7:59**
